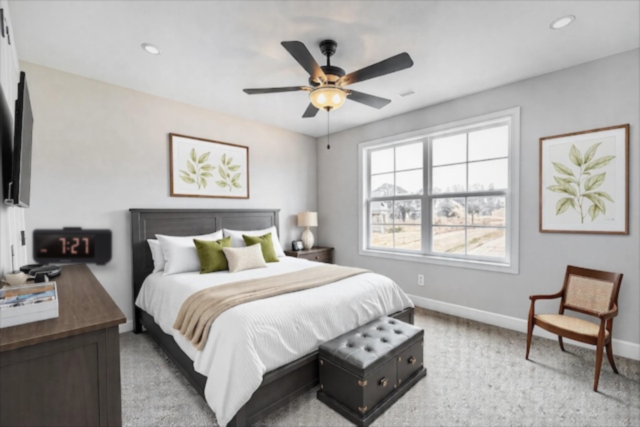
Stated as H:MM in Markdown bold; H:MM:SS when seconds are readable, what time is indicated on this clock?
**7:27**
